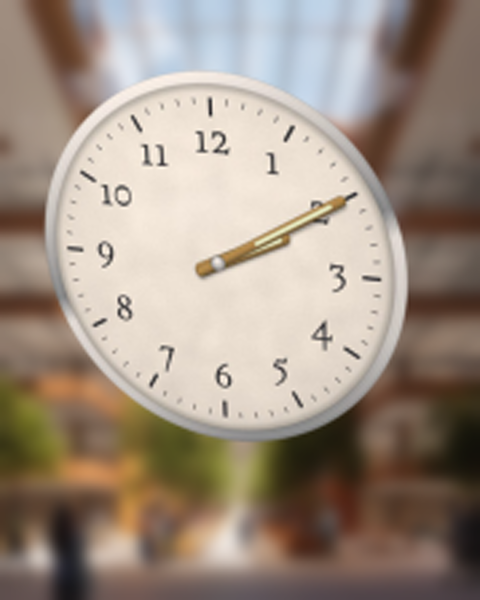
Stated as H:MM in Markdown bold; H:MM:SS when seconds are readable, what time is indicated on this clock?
**2:10**
